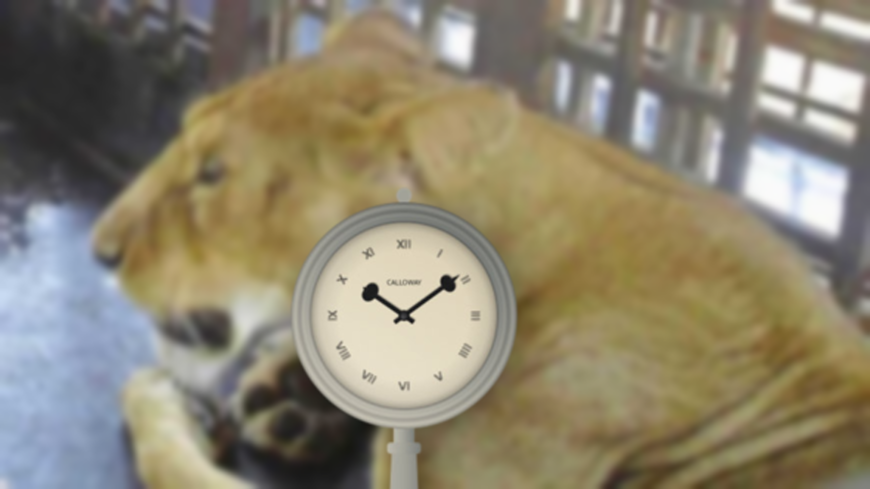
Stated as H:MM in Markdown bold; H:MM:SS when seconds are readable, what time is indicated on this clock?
**10:09**
